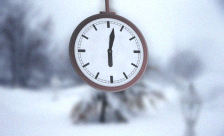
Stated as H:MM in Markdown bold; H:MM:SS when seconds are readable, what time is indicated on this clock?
**6:02**
